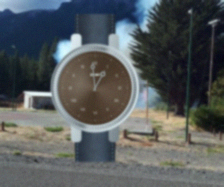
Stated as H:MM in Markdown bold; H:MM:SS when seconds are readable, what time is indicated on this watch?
**12:59**
